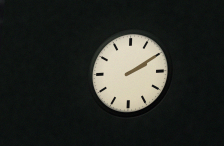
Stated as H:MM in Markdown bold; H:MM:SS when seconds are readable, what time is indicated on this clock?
**2:10**
